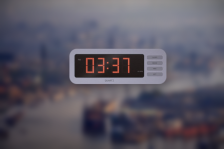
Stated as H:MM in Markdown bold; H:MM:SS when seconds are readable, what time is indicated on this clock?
**3:37**
